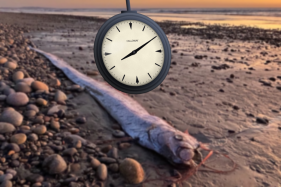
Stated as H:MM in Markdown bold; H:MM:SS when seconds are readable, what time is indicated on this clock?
**8:10**
